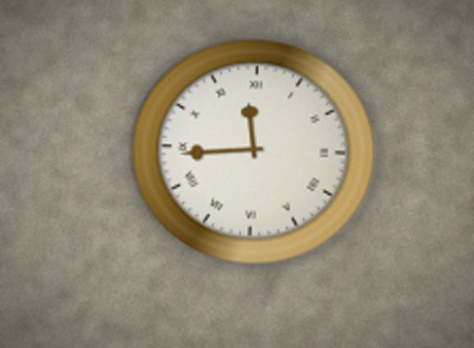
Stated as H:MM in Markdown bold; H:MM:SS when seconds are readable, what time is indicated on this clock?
**11:44**
